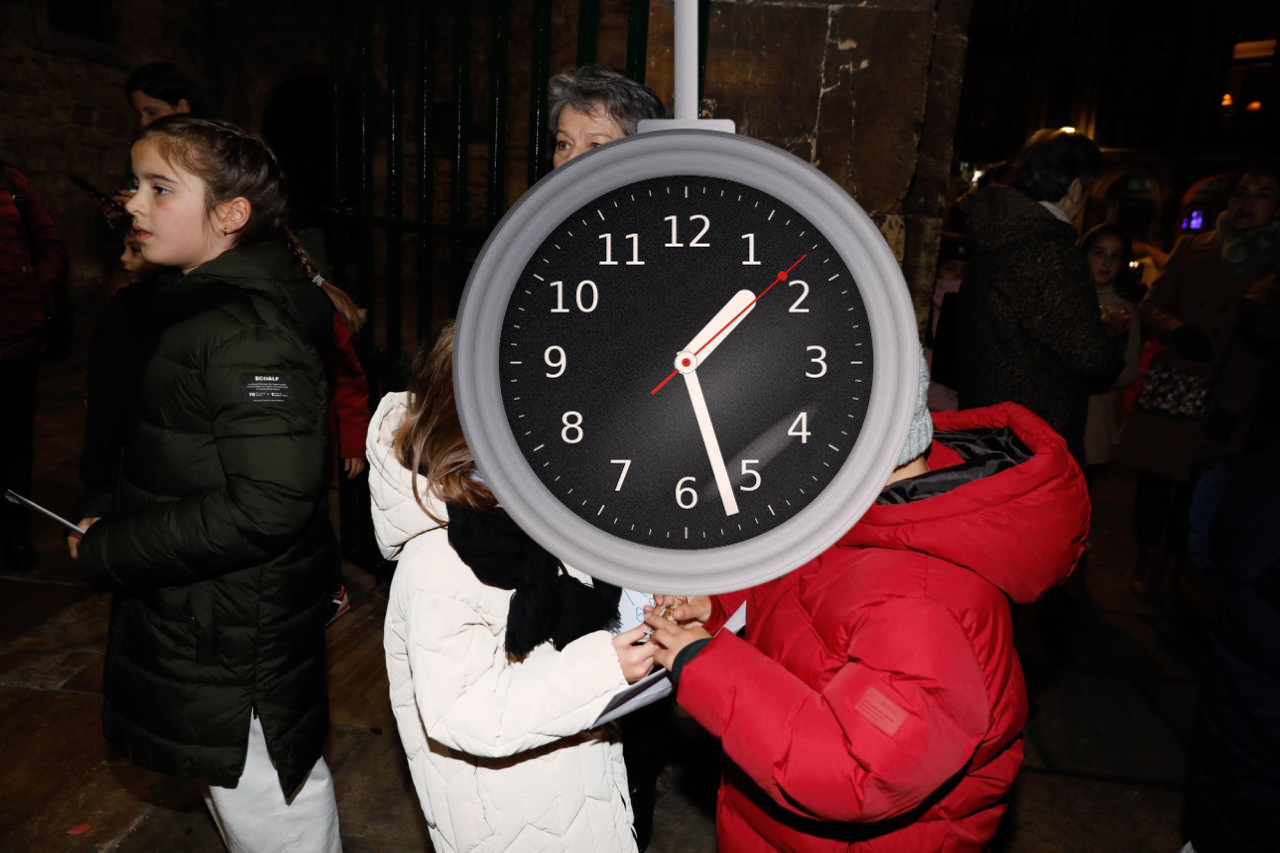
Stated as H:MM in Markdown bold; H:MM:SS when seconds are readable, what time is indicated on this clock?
**1:27:08**
